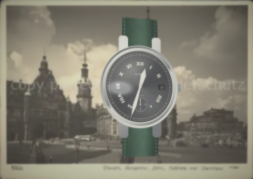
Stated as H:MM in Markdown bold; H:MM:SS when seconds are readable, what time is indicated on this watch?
**12:33**
